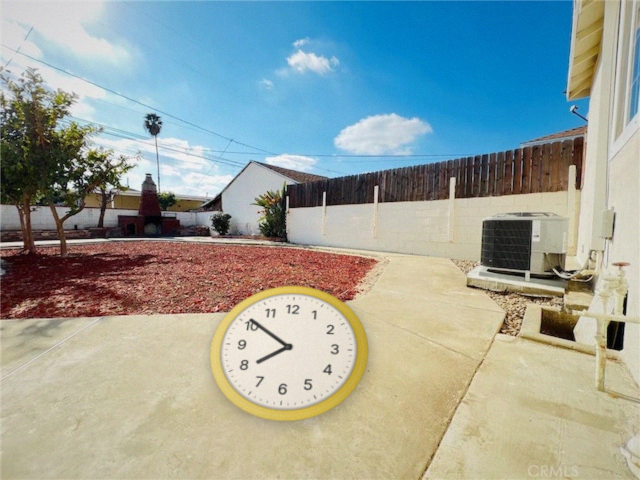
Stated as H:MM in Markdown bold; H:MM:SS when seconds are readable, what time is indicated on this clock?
**7:51**
